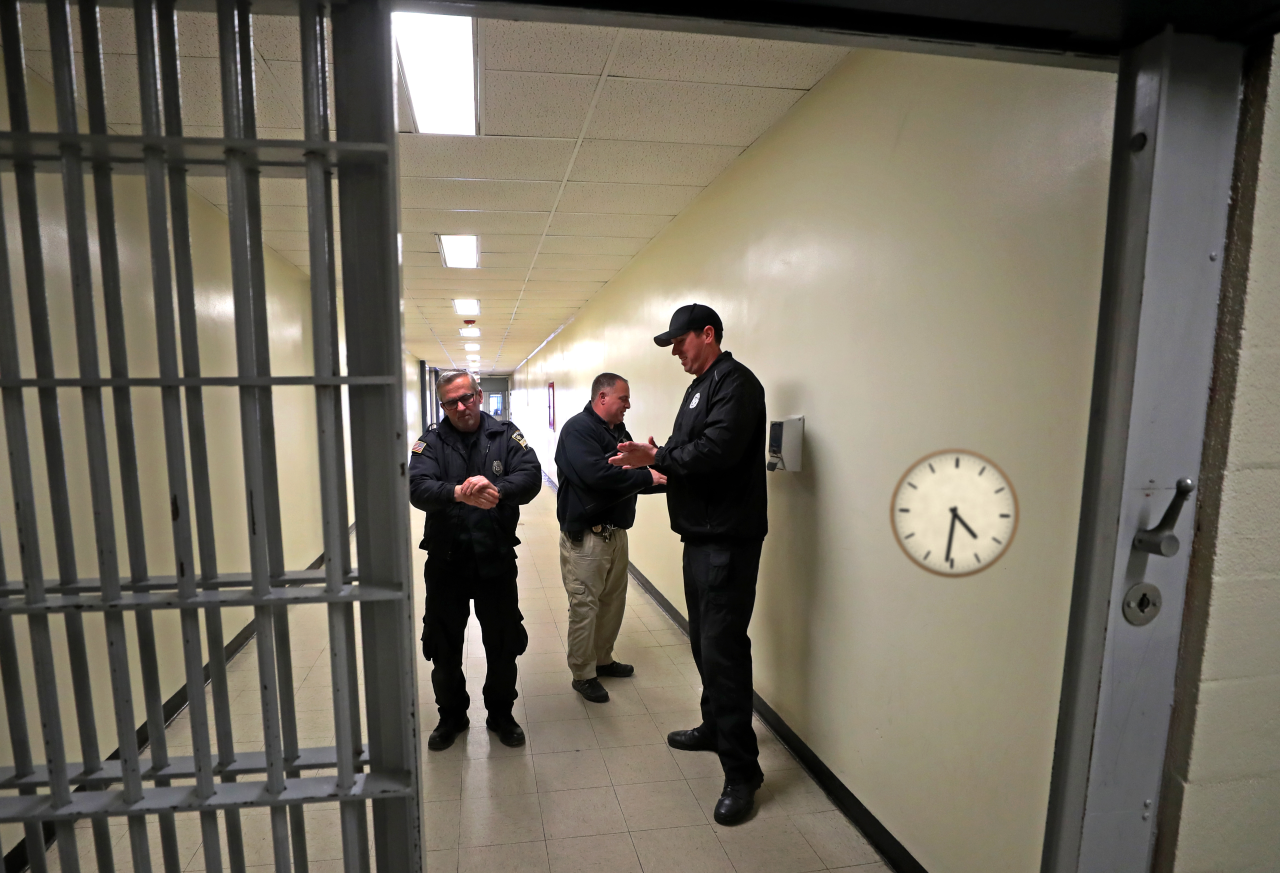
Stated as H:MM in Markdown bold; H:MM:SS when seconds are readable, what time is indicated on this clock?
**4:31**
